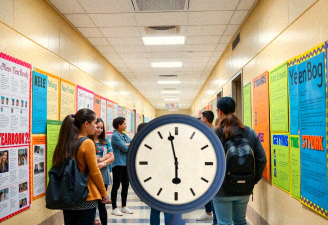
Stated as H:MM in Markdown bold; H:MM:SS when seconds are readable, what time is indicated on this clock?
**5:58**
